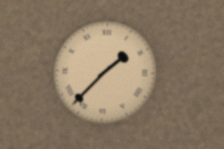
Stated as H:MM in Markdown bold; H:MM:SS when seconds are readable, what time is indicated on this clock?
**1:37**
